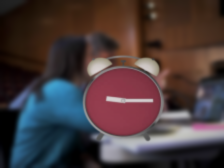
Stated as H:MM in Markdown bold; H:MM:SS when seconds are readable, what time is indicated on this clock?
**9:15**
